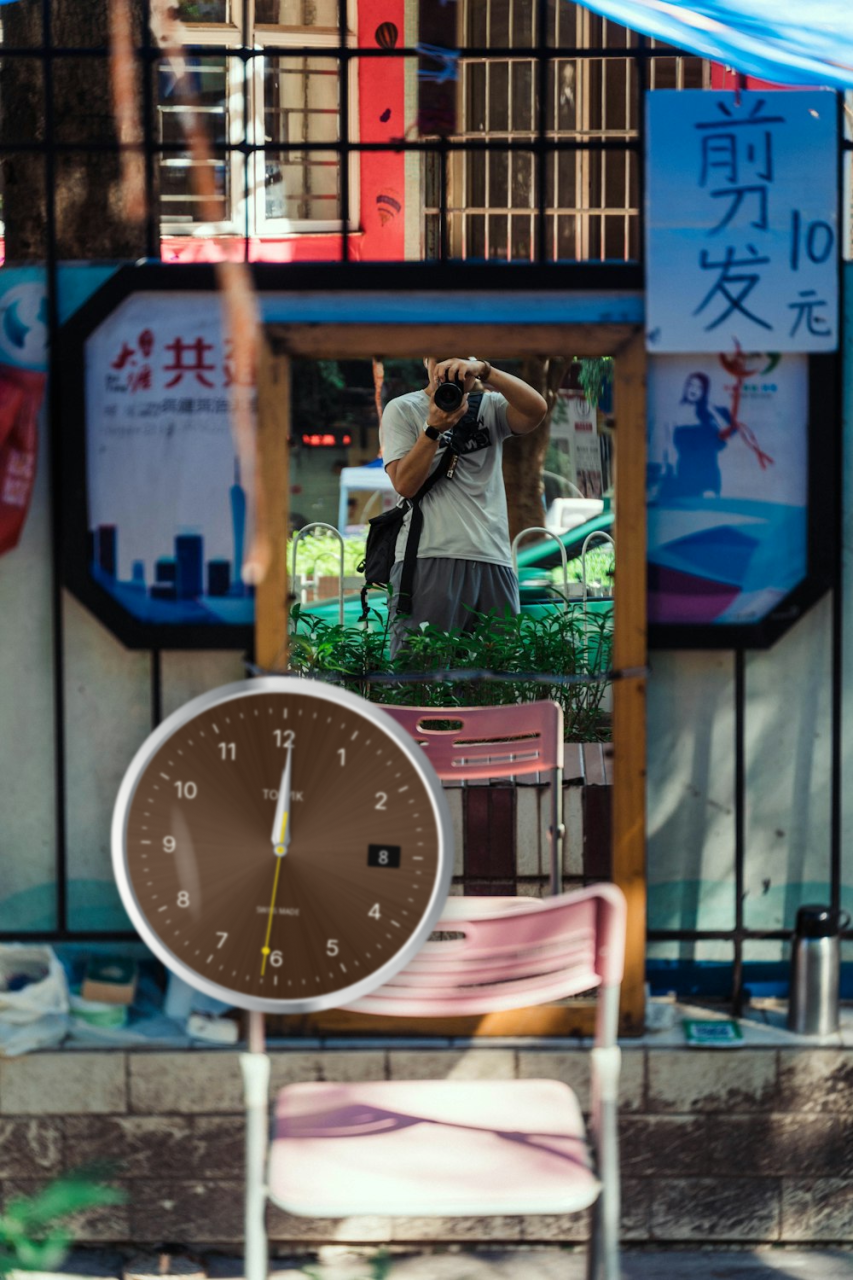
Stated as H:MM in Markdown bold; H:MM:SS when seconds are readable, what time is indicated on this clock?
**12:00:31**
